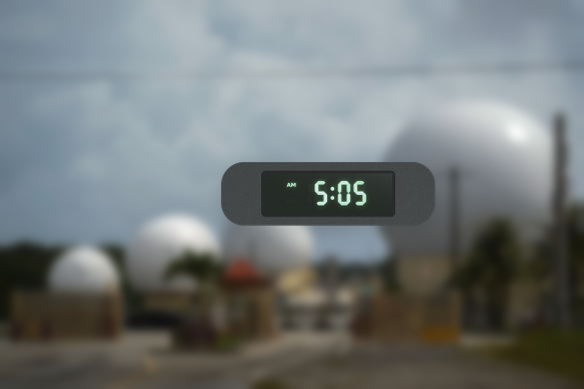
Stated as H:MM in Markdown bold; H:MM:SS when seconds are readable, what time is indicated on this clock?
**5:05**
